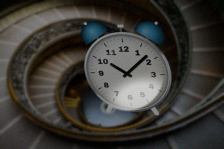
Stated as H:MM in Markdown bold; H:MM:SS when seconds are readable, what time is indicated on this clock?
**10:08**
